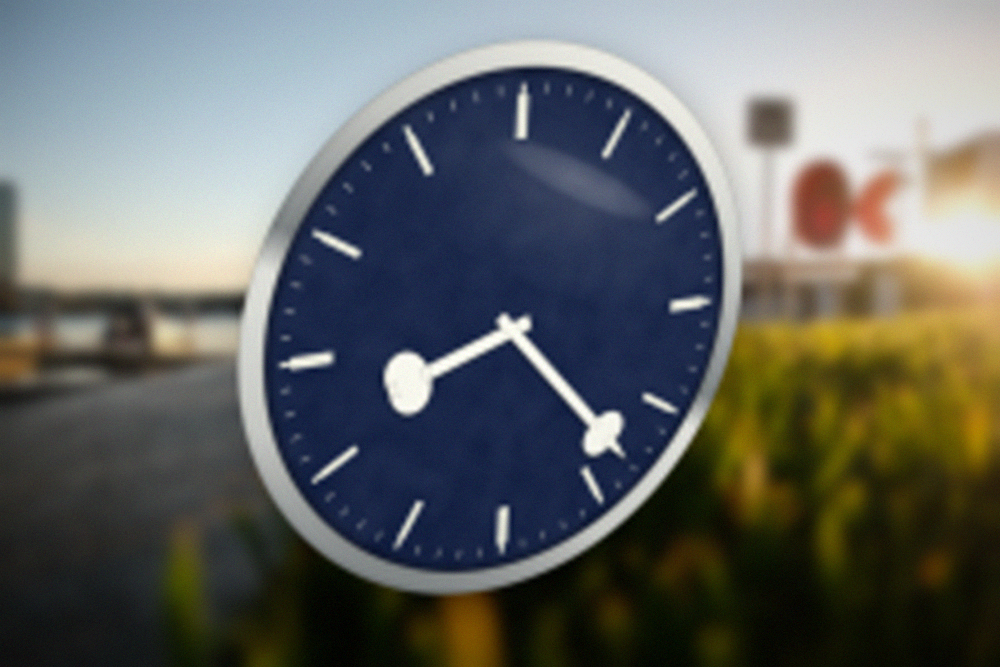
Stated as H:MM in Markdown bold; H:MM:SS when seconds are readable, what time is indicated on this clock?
**8:23**
